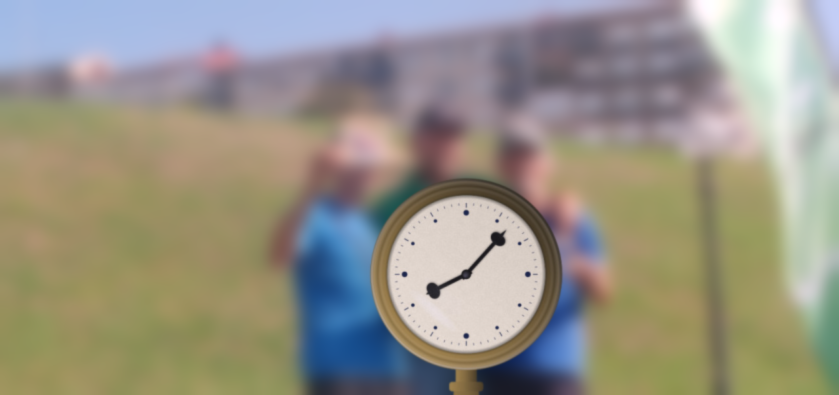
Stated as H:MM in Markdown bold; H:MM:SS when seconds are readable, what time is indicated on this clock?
**8:07**
